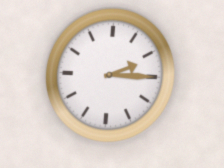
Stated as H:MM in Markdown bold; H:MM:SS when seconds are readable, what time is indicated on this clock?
**2:15**
